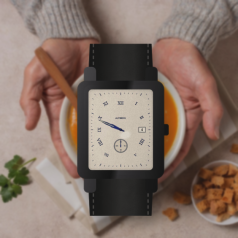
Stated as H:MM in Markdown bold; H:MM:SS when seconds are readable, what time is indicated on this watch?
**9:49**
